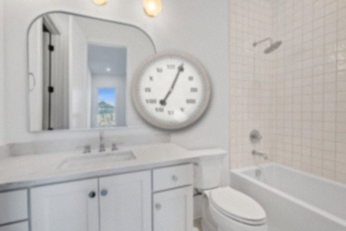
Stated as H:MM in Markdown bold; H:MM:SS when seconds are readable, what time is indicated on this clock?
**7:04**
